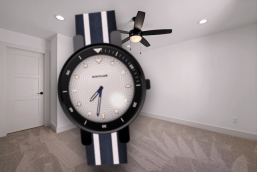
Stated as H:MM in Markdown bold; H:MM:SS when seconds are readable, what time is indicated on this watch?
**7:32**
